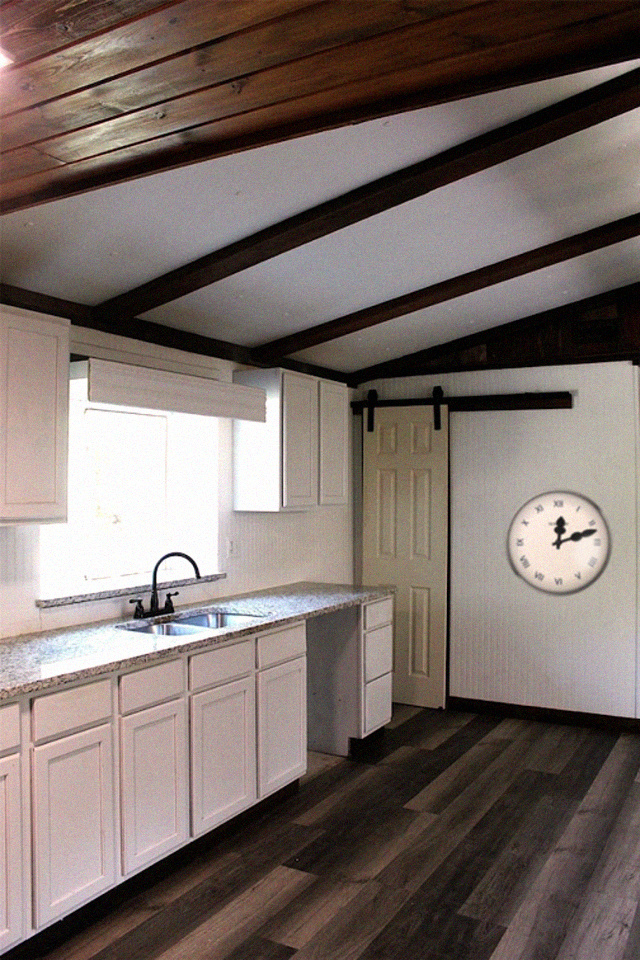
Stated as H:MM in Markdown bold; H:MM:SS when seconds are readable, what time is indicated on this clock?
**12:12**
